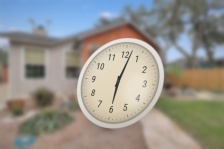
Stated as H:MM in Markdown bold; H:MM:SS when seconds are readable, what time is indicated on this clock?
**6:02**
